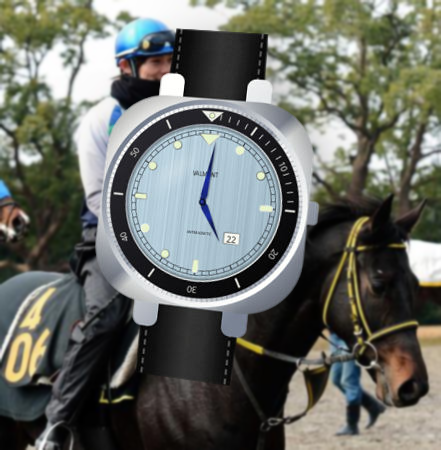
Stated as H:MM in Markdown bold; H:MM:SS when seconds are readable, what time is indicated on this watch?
**5:01**
